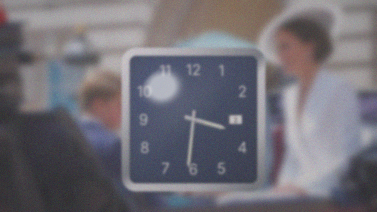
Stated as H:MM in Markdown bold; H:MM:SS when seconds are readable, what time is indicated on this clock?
**3:31**
